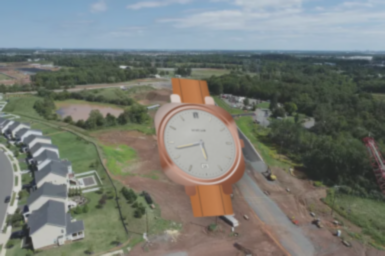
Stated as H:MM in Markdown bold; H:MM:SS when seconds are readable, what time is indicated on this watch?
**5:43**
